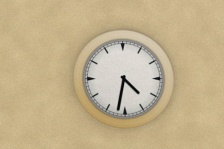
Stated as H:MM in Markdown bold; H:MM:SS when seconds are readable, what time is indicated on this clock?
**4:32**
